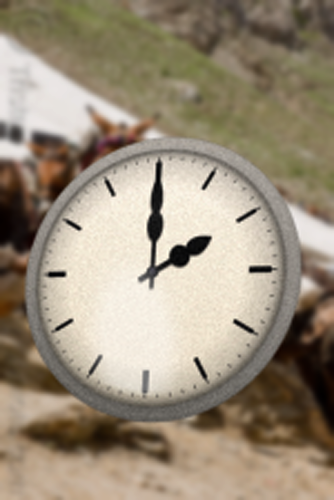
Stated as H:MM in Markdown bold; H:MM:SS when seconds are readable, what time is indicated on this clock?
**2:00**
